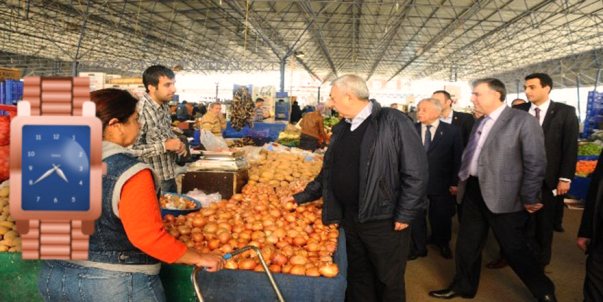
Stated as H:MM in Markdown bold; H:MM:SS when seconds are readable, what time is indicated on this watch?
**4:39**
